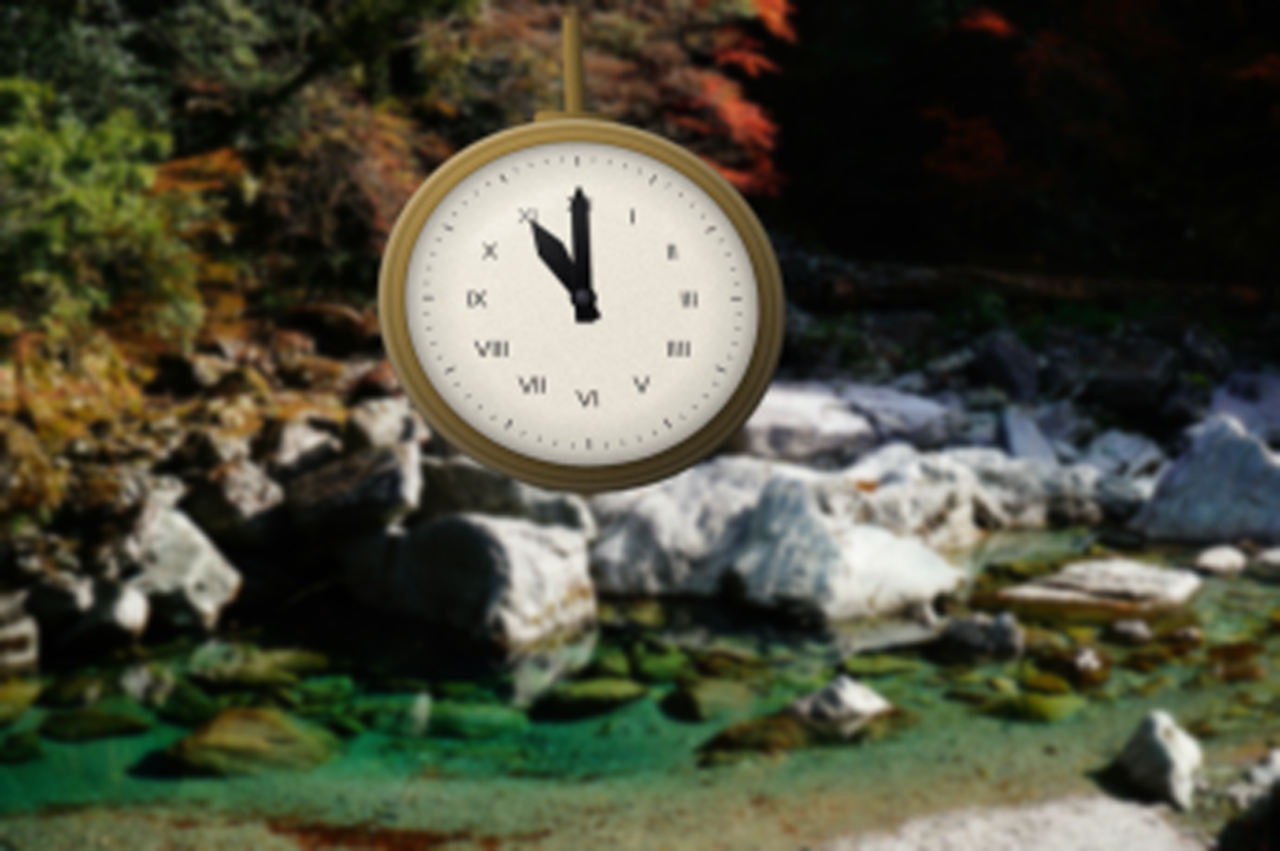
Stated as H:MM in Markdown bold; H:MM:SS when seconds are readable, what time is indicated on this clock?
**11:00**
